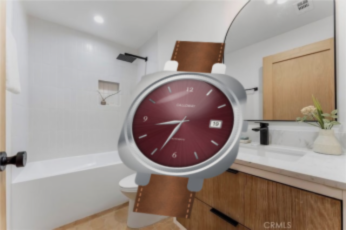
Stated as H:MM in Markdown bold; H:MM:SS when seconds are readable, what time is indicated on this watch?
**8:34**
